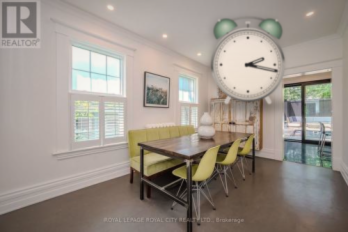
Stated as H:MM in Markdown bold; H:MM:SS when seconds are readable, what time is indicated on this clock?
**2:17**
